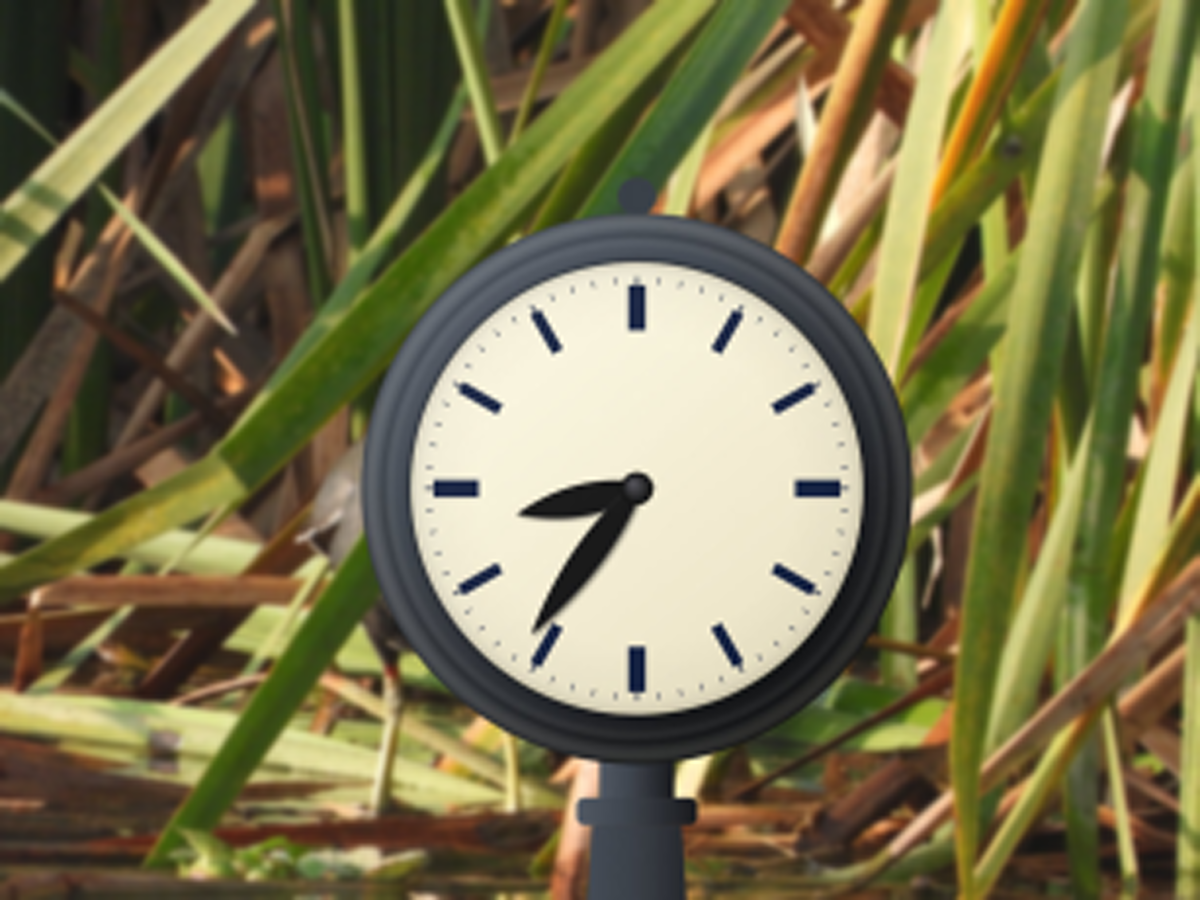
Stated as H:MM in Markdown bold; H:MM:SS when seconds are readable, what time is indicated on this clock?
**8:36**
